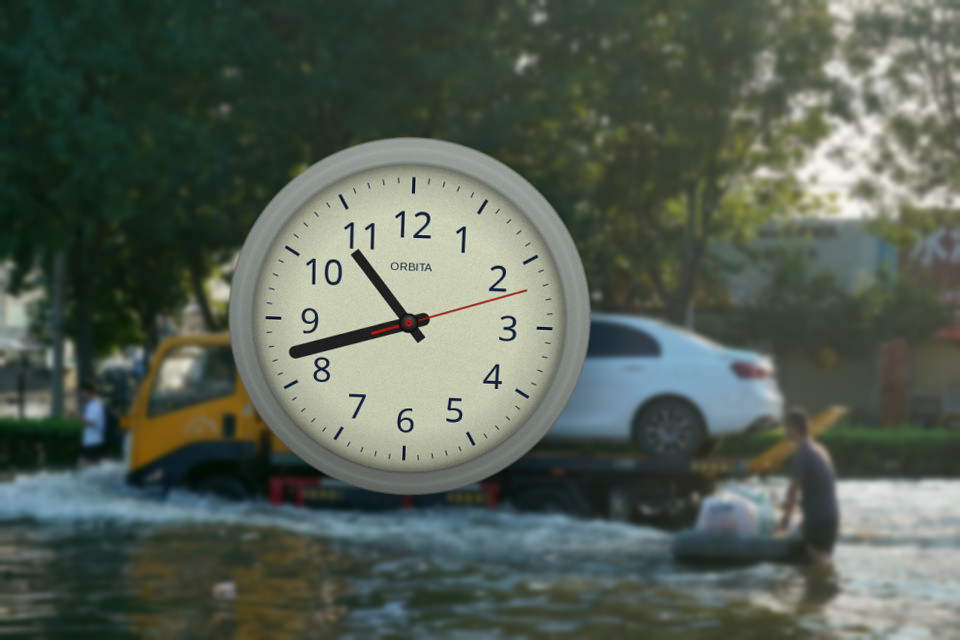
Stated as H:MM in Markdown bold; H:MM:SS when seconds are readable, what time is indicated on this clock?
**10:42:12**
